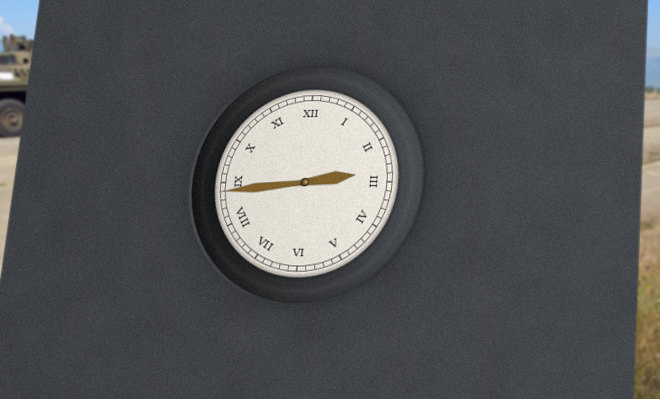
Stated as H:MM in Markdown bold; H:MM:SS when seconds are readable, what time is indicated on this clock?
**2:44**
